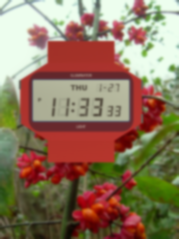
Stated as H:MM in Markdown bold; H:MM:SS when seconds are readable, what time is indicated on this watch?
**11:33**
